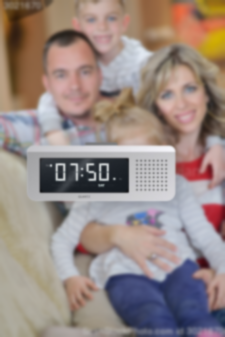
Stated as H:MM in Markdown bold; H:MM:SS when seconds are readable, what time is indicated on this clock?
**7:50**
